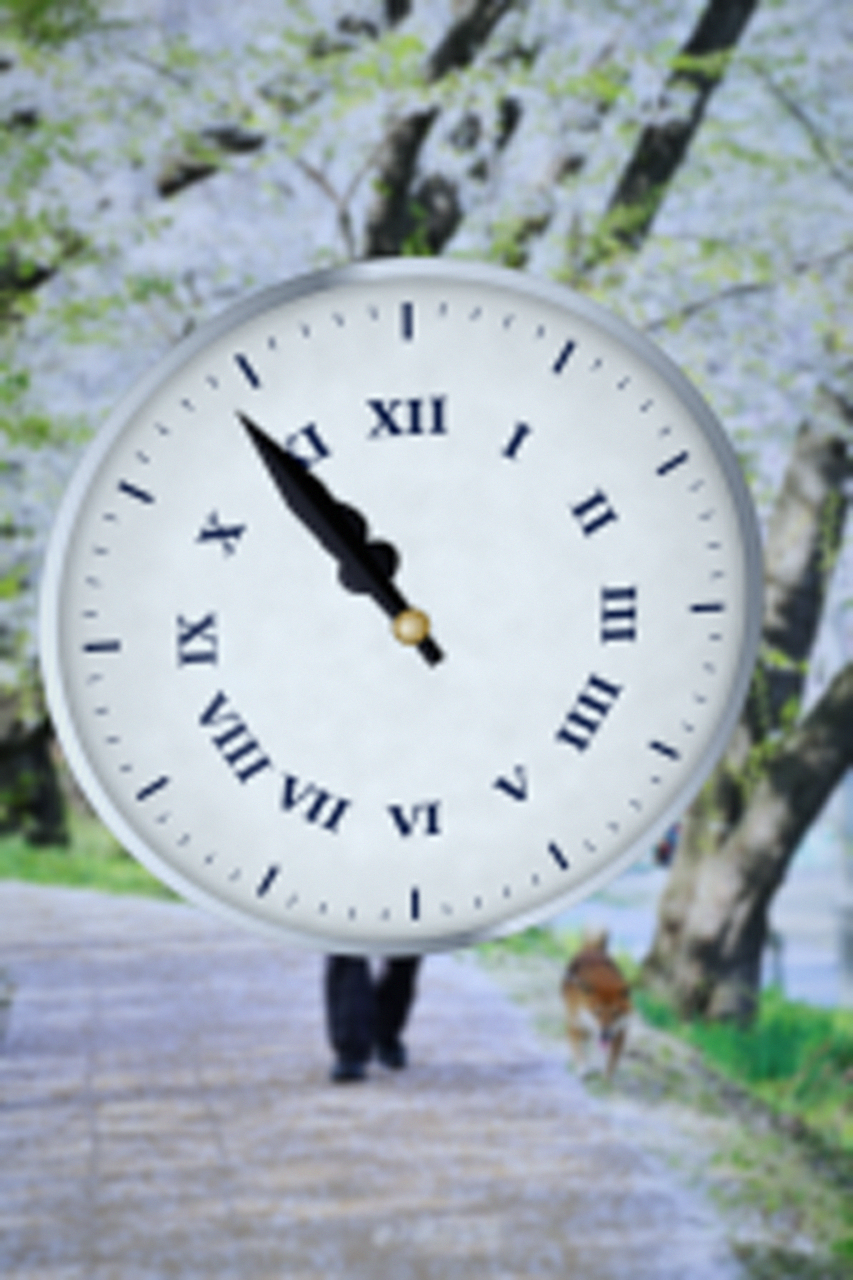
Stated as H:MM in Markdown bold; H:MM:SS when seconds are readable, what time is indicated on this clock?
**10:54**
